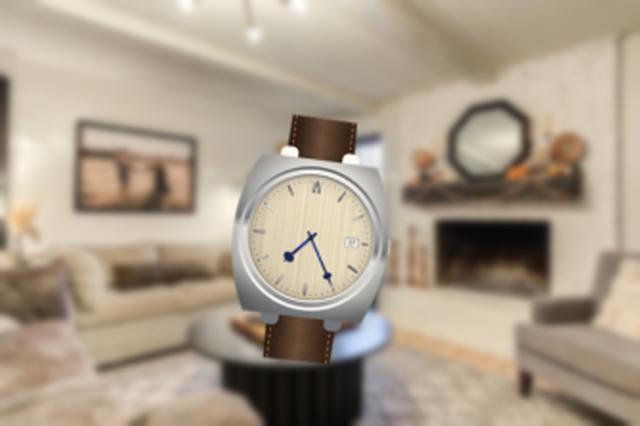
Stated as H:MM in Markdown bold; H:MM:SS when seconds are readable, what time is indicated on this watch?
**7:25**
